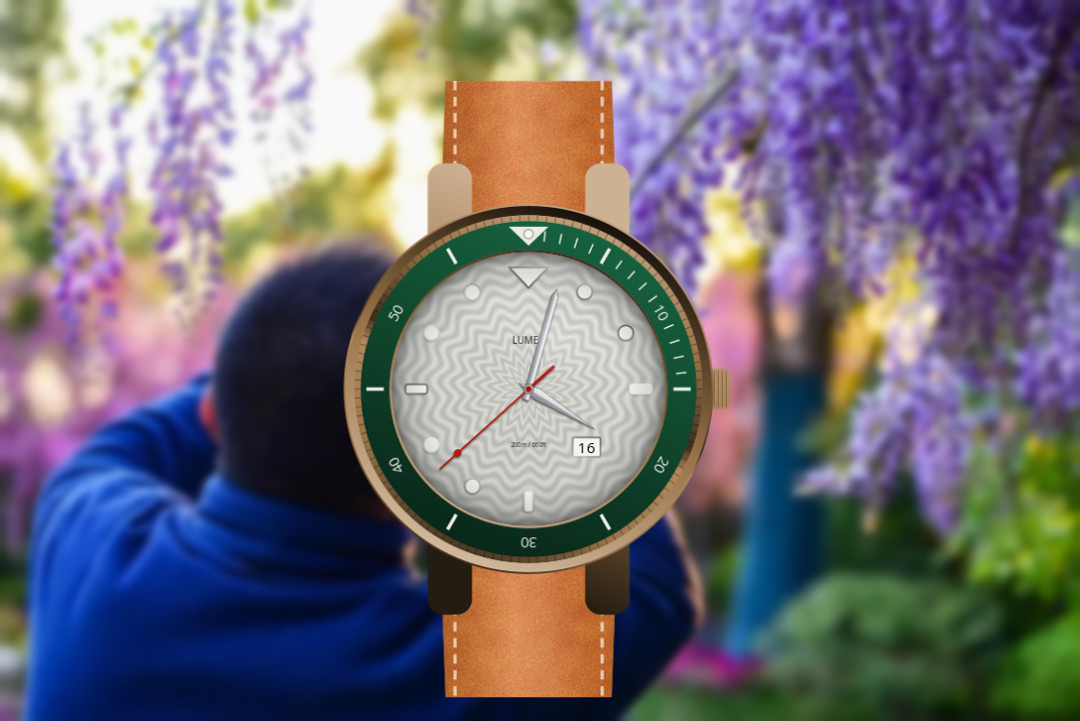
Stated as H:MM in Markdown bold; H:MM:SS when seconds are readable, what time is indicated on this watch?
**4:02:38**
